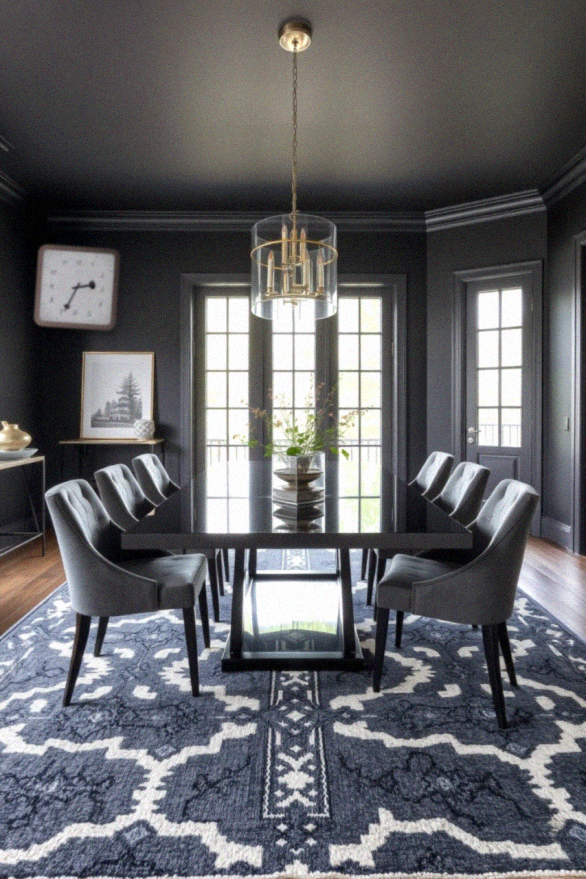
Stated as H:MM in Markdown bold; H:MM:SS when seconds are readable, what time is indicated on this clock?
**2:34**
